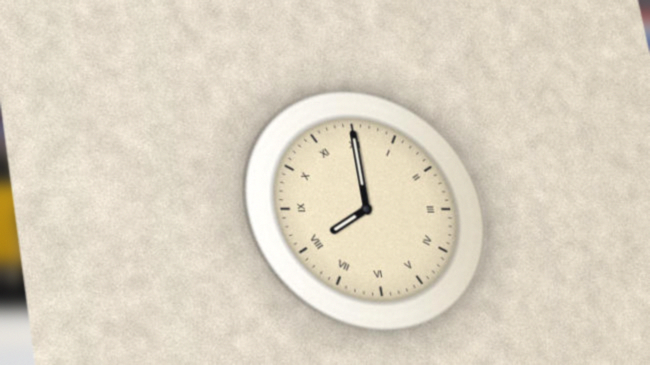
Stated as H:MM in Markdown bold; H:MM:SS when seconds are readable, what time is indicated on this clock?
**8:00**
